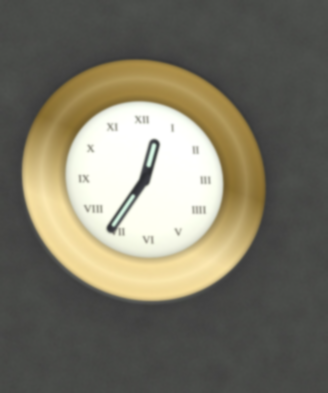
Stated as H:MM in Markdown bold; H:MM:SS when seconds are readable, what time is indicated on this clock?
**12:36**
